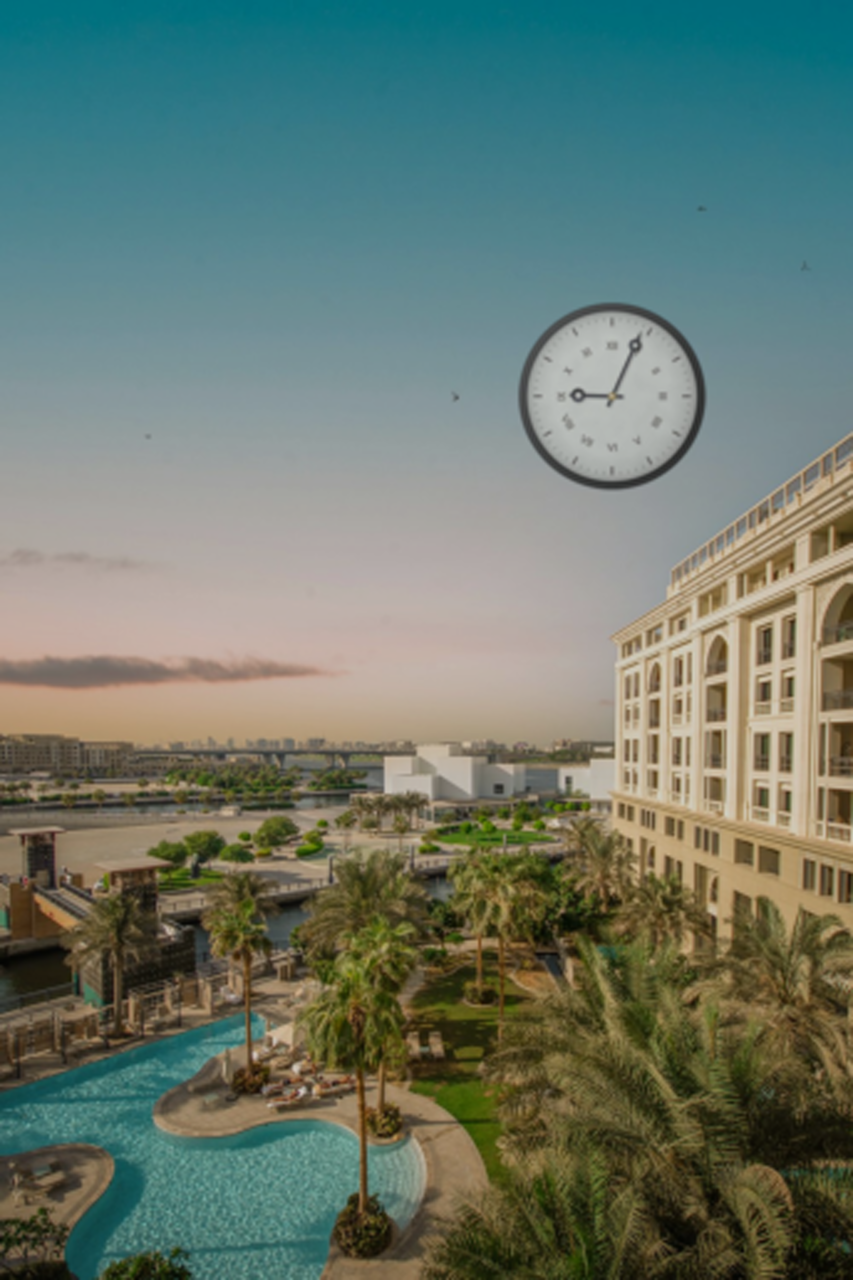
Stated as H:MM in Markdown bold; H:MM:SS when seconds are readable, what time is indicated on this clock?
**9:04**
